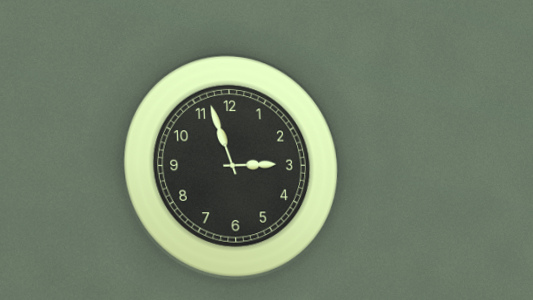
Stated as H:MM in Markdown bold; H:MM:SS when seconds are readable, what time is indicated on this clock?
**2:57**
